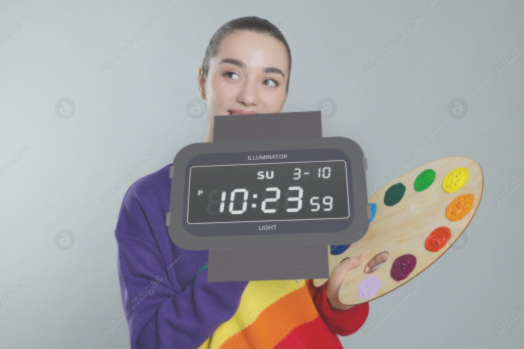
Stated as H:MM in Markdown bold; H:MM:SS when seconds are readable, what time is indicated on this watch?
**10:23:59**
